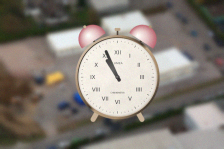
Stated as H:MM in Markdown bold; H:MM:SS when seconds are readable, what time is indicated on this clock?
**10:56**
